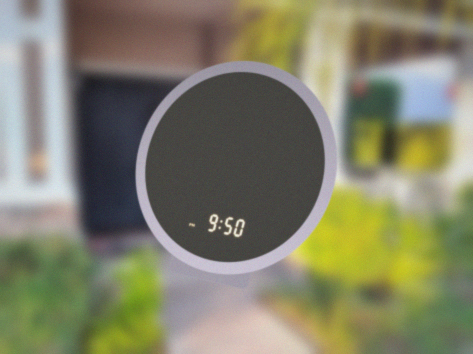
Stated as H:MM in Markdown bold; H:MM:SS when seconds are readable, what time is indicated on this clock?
**9:50**
